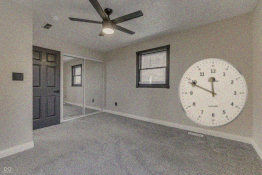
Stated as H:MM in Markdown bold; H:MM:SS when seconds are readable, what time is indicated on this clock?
**11:49**
